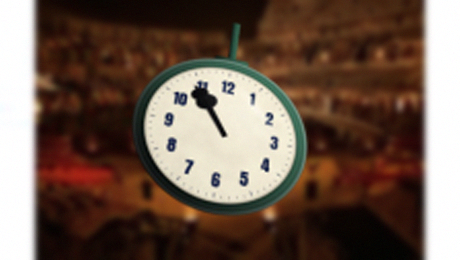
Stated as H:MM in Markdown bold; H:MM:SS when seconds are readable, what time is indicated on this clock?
**10:54**
